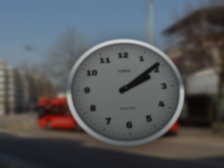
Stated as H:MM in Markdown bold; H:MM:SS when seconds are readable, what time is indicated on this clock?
**2:09**
